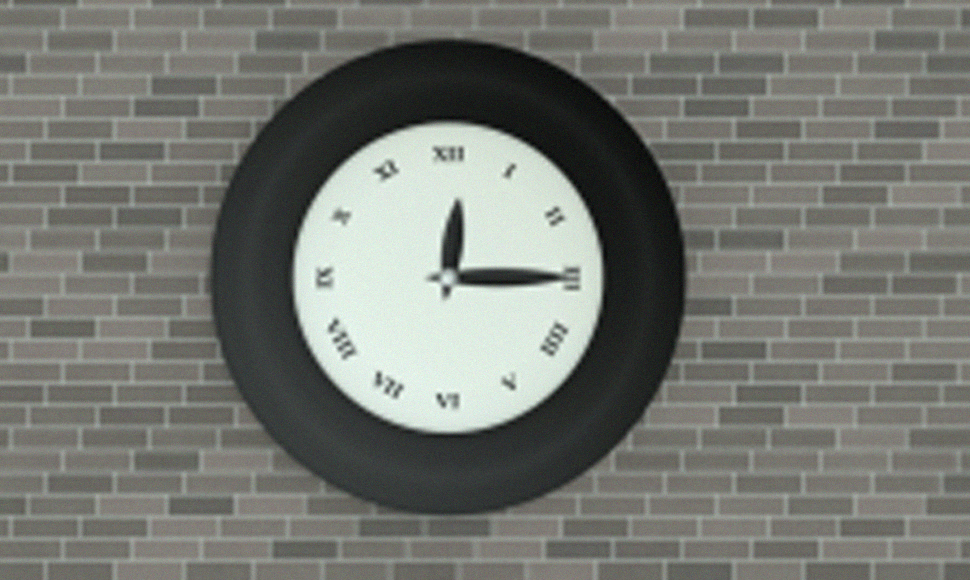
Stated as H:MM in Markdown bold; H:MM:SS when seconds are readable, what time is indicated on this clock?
**12:15**
